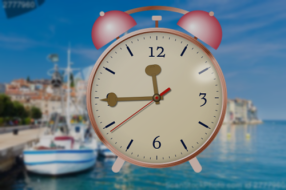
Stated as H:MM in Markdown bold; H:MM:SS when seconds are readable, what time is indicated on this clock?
**11:44:39**
